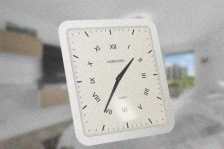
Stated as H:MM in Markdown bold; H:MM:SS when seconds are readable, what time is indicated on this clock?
**1:36**
